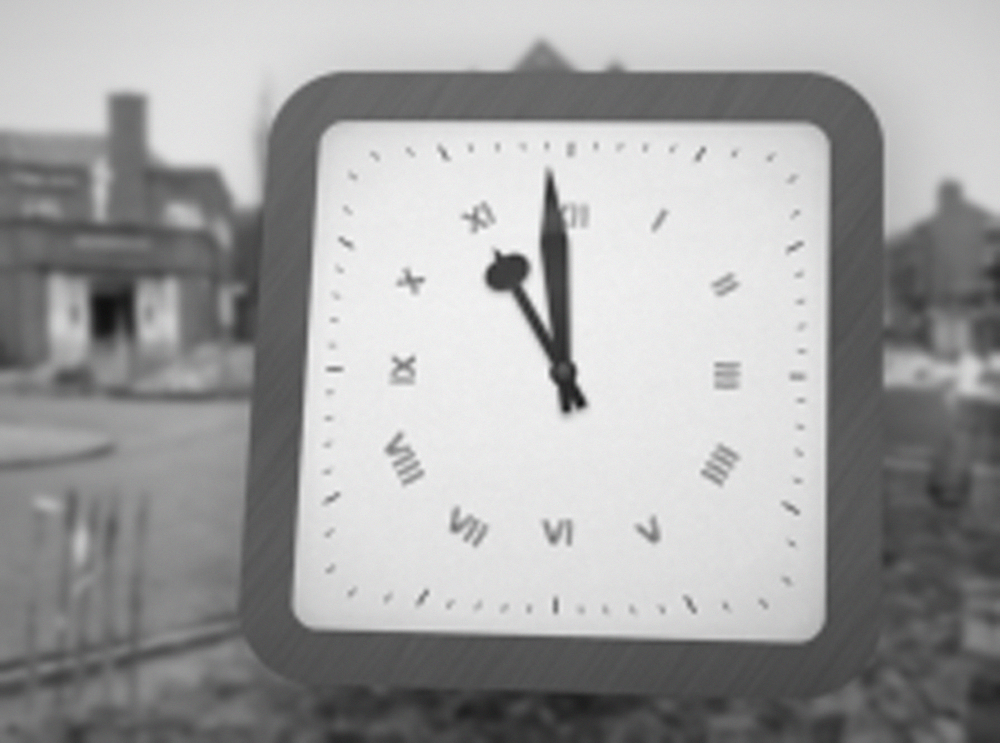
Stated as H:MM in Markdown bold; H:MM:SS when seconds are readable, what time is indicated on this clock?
**10:59**
